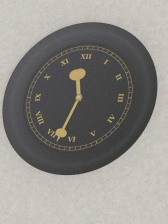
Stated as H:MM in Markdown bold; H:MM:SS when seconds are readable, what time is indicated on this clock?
**11:33**
